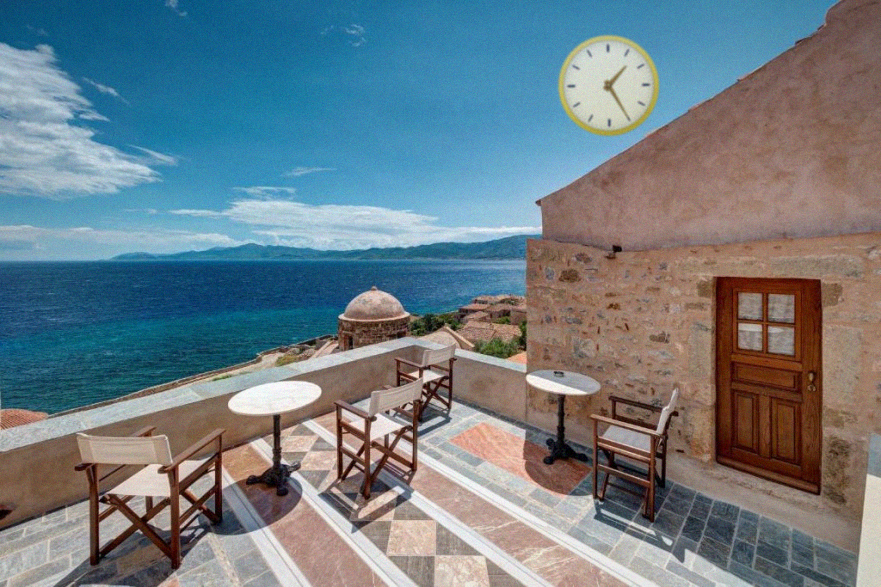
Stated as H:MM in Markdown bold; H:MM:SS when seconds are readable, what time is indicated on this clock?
**1:25**
